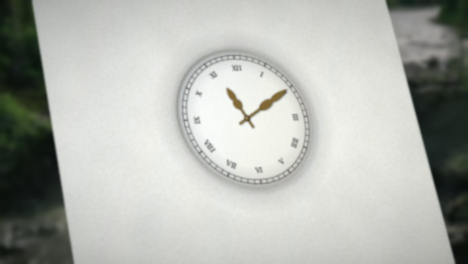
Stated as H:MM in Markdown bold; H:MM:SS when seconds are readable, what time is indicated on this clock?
**11:10**
